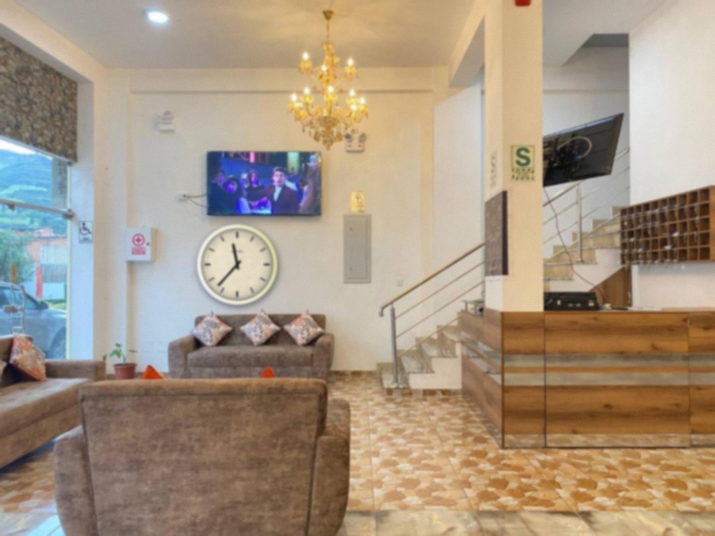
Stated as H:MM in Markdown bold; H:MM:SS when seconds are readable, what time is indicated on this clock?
**11:37**
